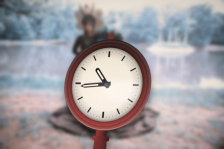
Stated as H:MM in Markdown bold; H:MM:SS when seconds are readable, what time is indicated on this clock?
**10:44**
